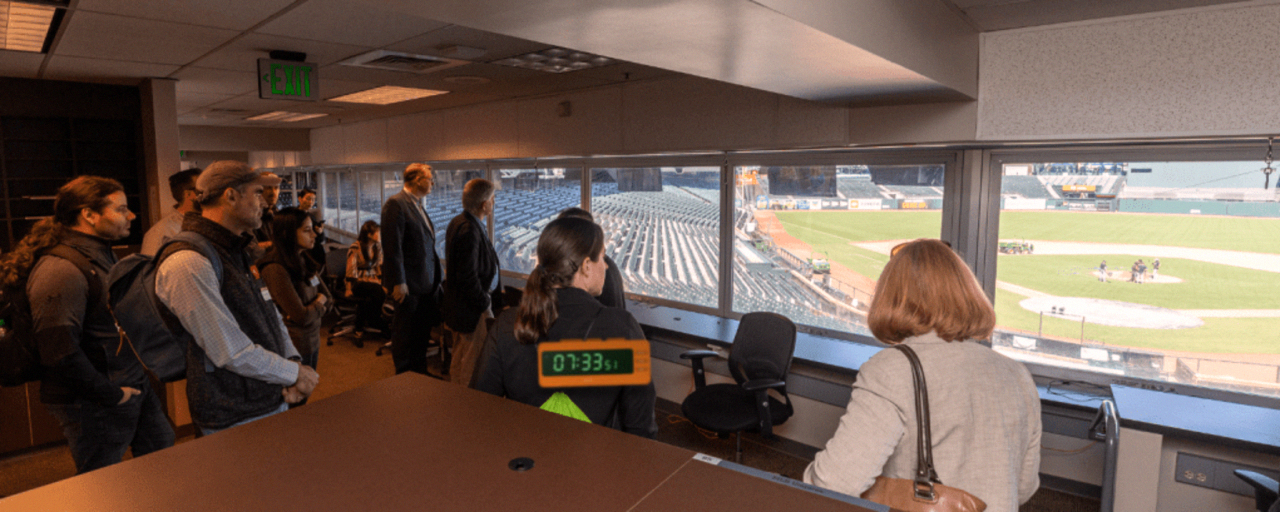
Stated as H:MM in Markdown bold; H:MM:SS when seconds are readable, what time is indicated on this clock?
**7:33**
